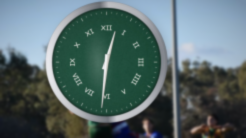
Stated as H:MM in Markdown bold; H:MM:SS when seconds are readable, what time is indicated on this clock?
**12:31**
